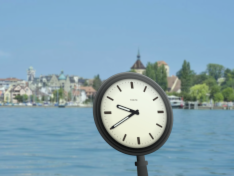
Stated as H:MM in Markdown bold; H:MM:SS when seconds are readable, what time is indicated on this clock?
**9:40**
